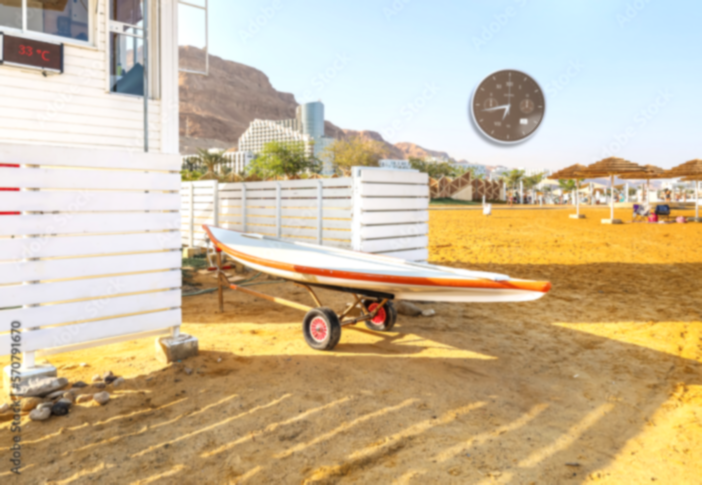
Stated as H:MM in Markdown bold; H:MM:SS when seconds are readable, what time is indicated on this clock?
**6:43**
